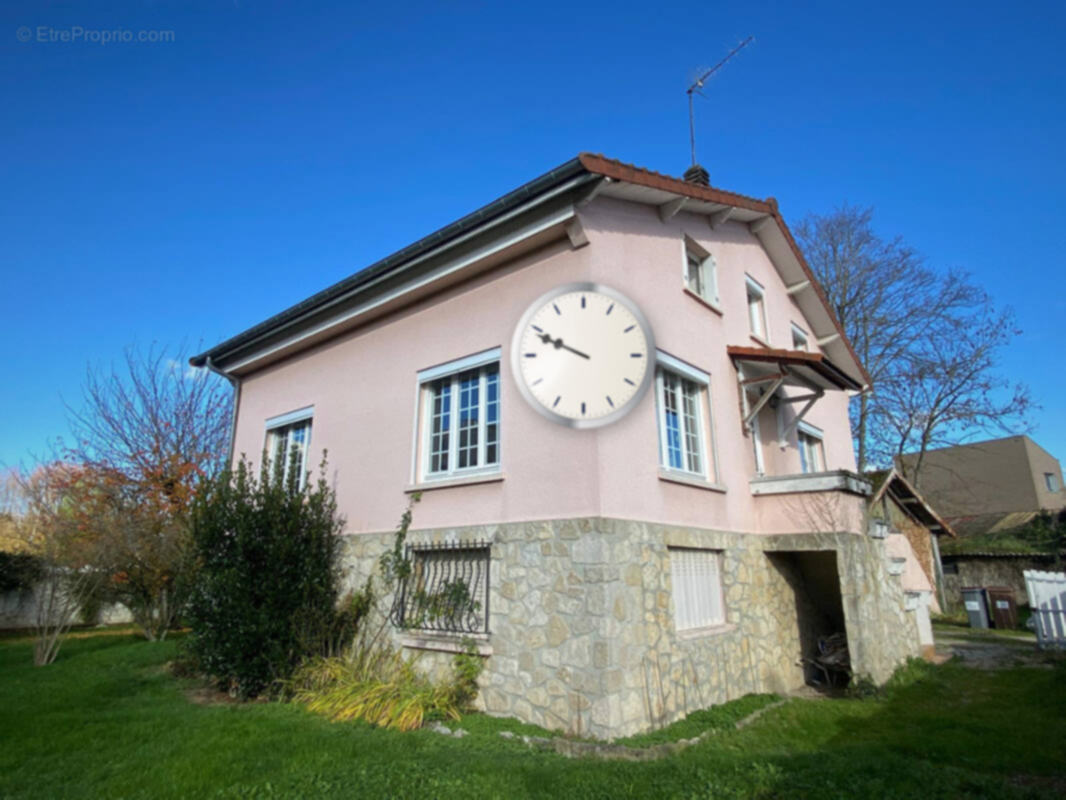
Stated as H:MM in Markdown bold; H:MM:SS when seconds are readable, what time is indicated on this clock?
**9:49**
